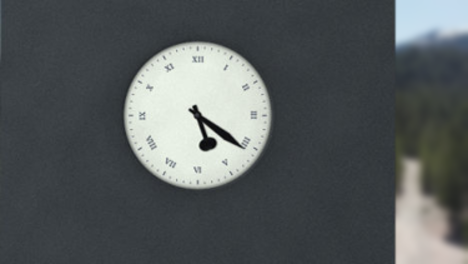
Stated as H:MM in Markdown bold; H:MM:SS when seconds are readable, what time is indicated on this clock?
**5:21**
